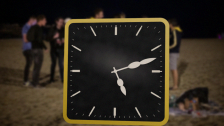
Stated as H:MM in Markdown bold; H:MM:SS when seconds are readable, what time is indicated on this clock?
**5:12**
